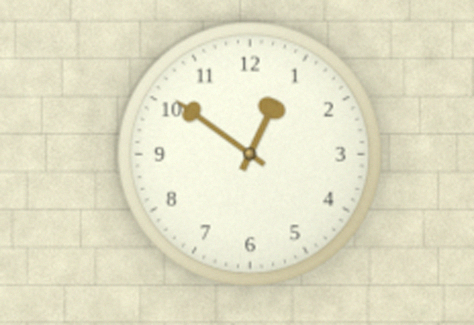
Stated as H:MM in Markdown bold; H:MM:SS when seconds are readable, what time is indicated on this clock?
**12:51**
